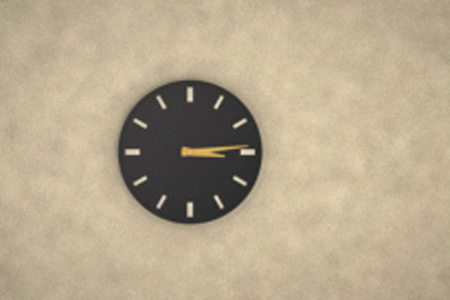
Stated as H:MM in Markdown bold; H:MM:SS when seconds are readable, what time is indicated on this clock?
**3:14**
